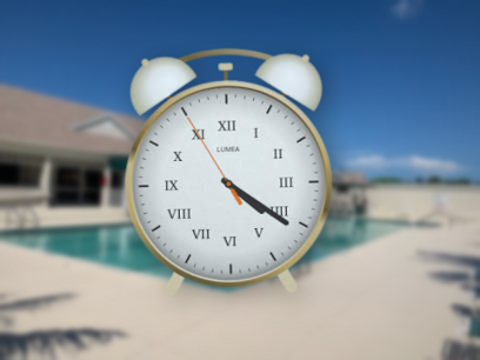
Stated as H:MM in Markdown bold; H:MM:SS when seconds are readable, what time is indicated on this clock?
**4:20:55**
